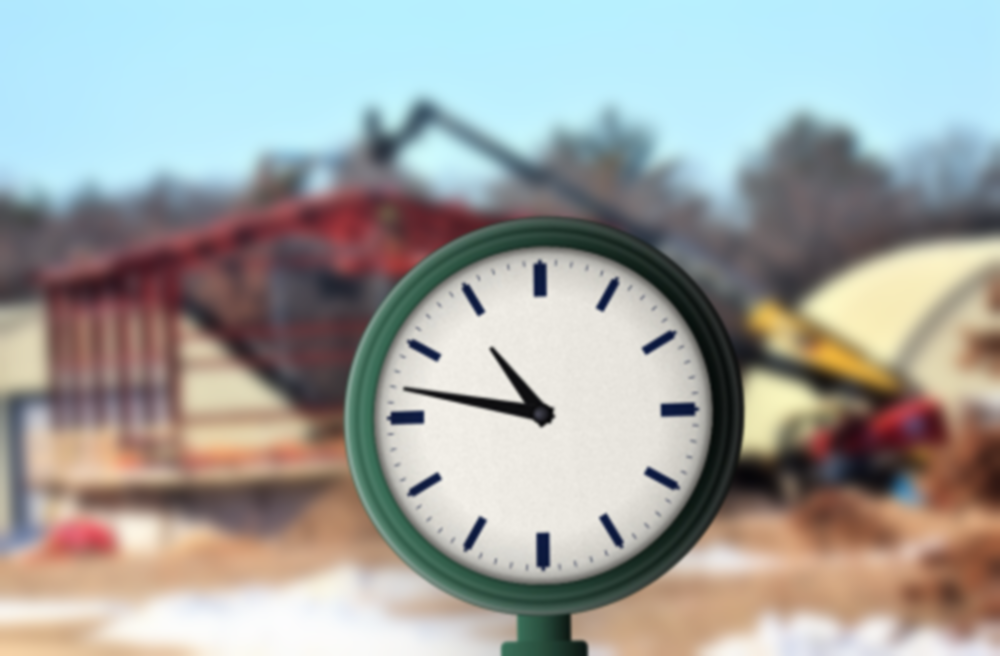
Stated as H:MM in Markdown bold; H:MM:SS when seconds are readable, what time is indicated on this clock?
**10:47**
